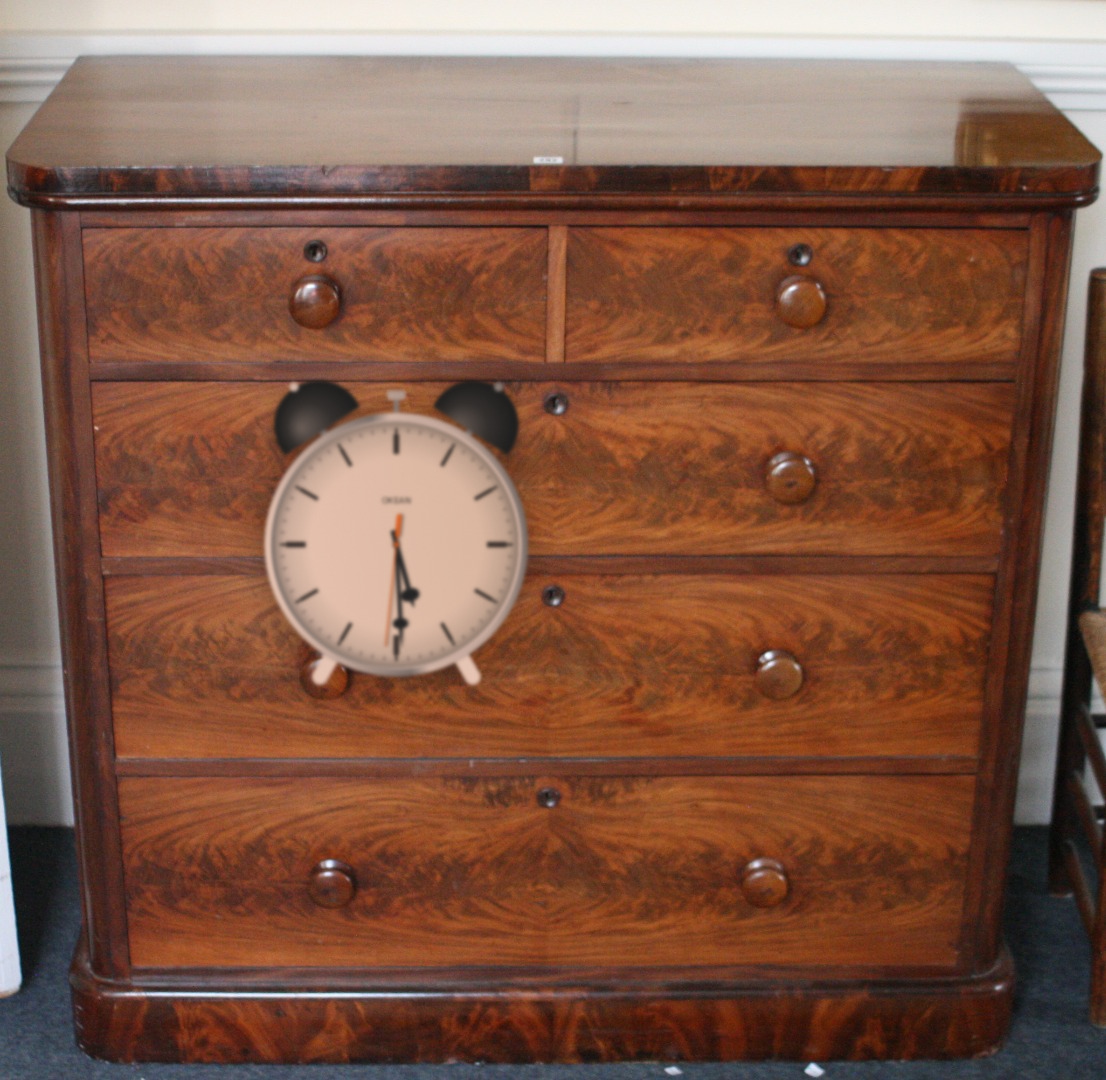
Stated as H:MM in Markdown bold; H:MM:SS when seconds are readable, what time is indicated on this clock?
**5:29:31**
